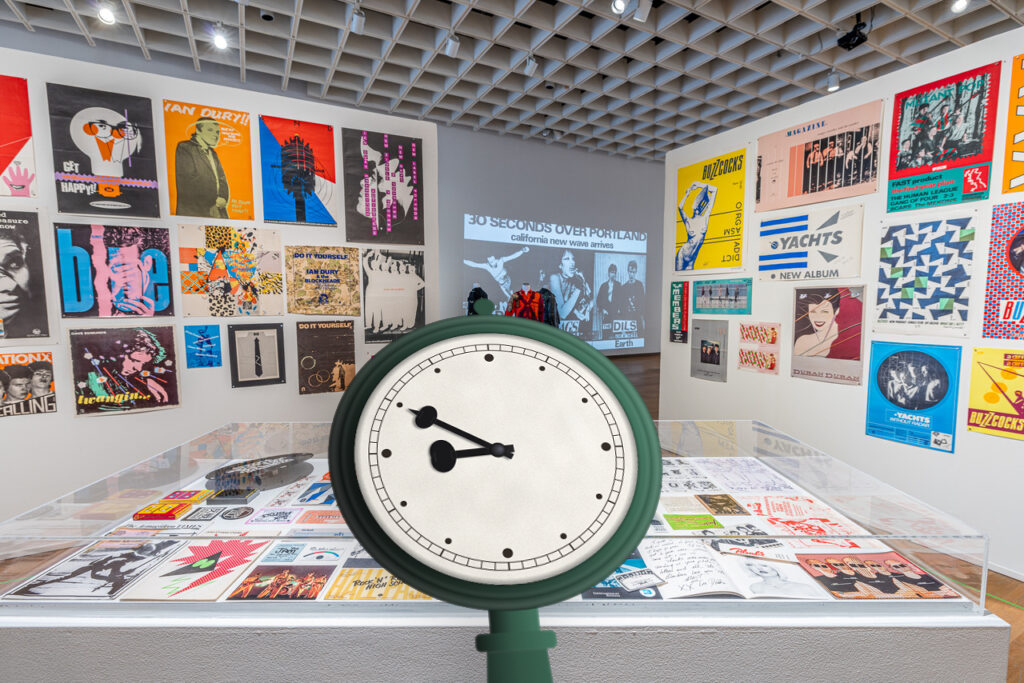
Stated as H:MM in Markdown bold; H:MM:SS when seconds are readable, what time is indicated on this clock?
**8:50**
